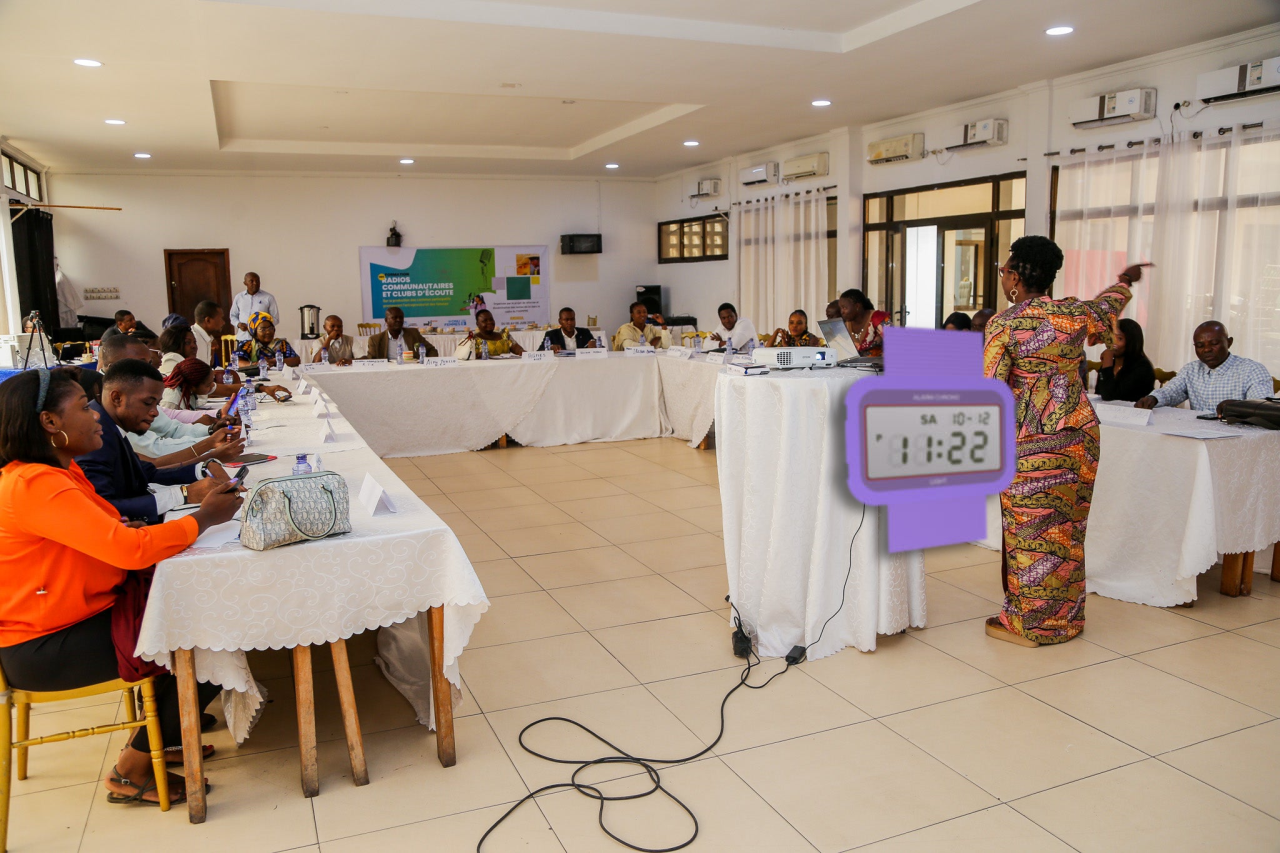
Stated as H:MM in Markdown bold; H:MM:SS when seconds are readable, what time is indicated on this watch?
**11:22**
